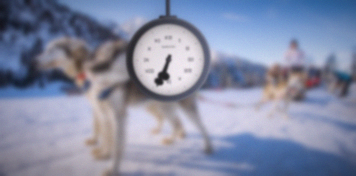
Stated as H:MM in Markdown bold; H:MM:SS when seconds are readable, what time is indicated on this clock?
**6:34**
